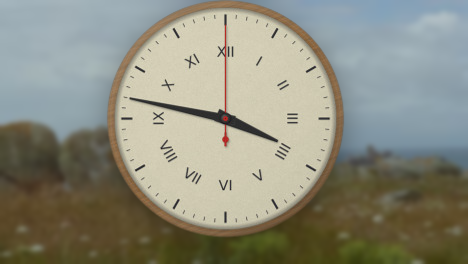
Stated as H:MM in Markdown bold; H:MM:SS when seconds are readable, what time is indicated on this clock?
**3:47:00**
